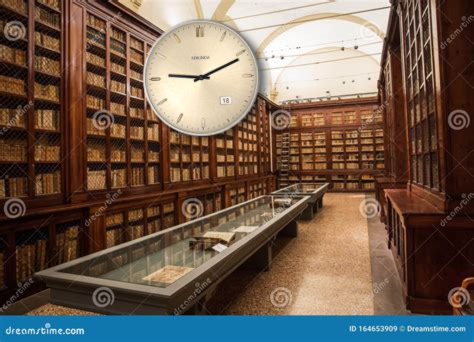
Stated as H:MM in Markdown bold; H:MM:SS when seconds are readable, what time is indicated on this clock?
**9:11**
